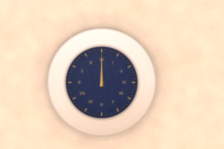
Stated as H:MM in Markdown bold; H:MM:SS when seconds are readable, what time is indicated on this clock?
**12:00**
